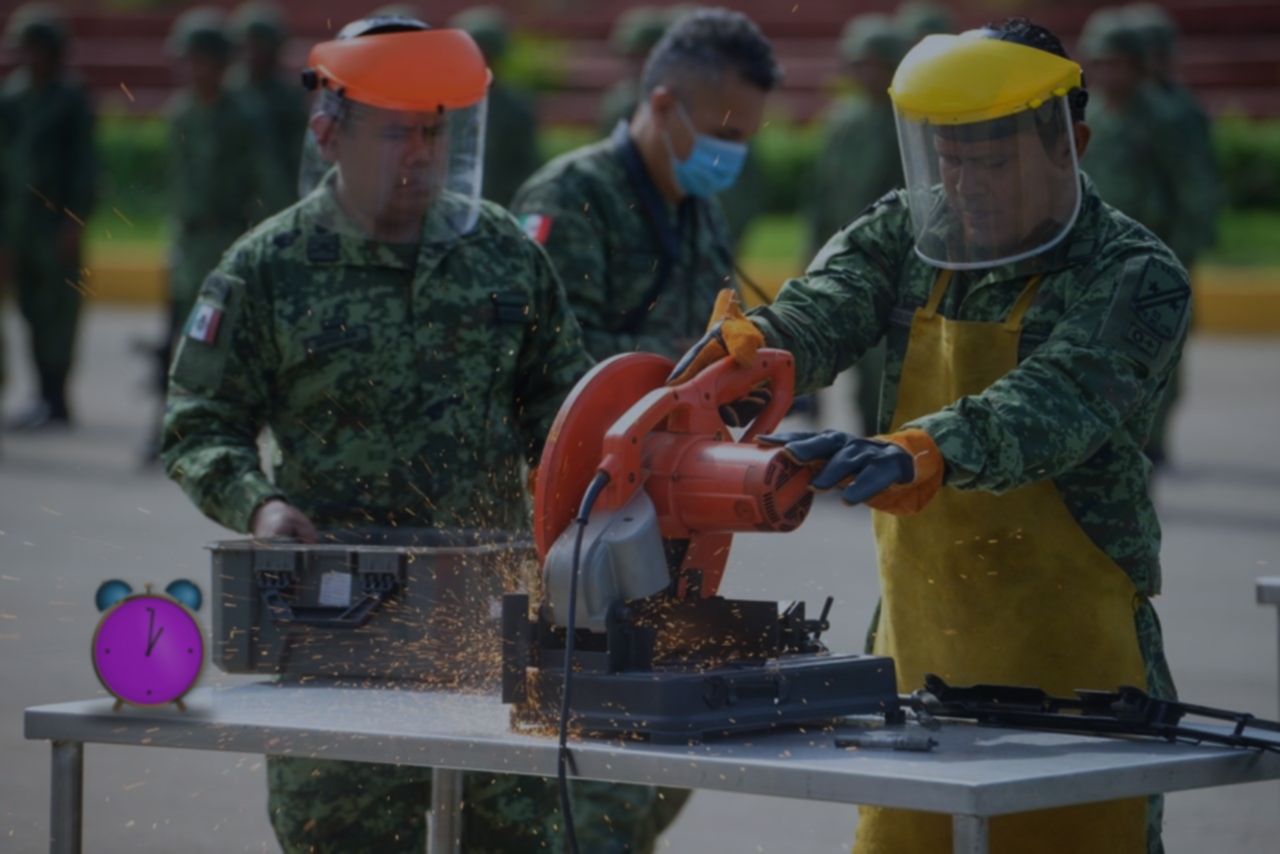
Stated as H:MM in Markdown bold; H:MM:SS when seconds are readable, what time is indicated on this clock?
**1:01**
